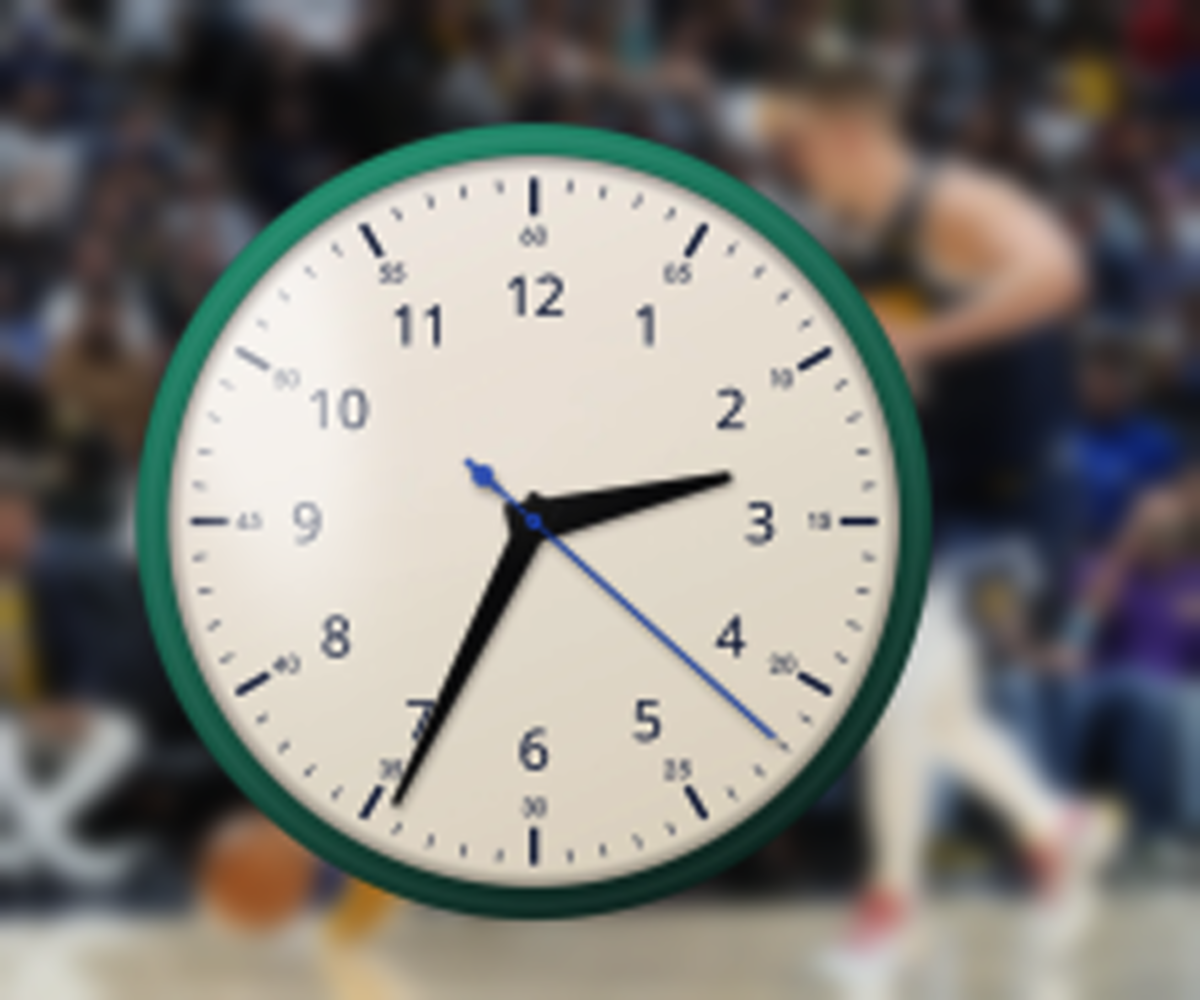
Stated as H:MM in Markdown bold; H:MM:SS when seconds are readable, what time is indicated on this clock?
**2:34:22**
